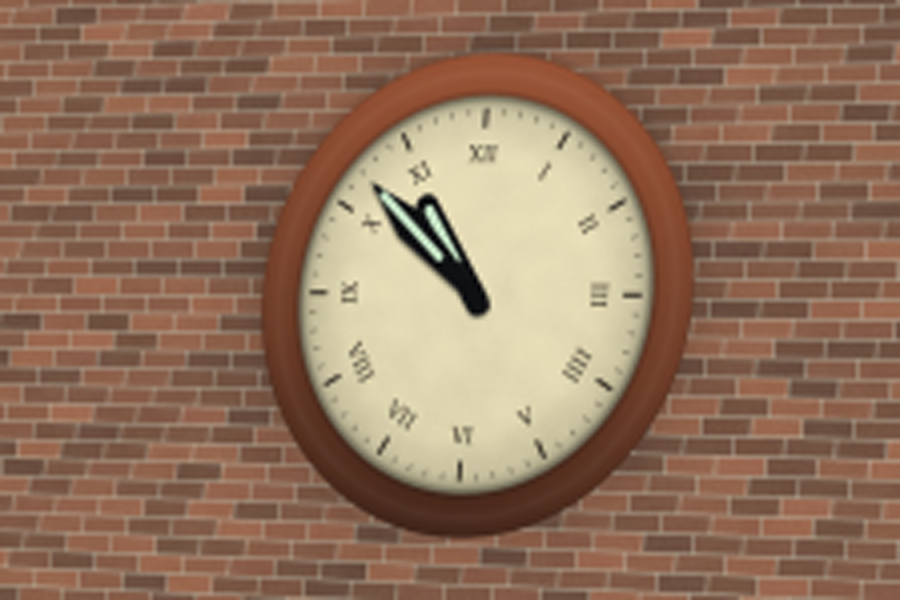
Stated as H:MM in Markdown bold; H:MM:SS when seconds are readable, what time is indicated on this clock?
**10:52**
